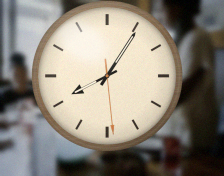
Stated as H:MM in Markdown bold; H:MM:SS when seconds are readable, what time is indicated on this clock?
**8:05:29**
